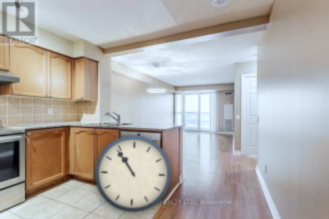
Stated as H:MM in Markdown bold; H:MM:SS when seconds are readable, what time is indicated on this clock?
**10:54**
